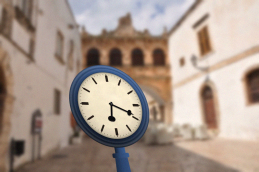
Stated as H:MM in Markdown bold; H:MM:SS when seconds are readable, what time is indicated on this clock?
**6:19**
